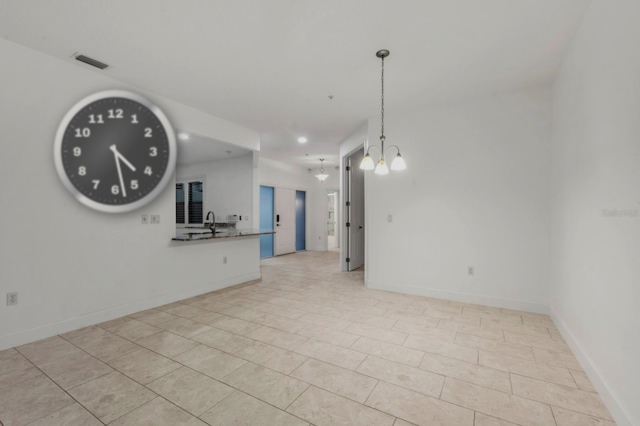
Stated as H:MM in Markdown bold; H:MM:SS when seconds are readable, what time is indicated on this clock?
**4:28**
